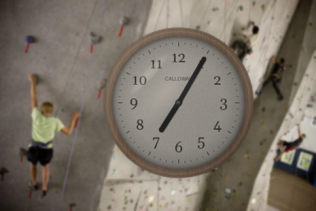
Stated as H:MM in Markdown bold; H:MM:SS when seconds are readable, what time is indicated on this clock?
**7:05**
